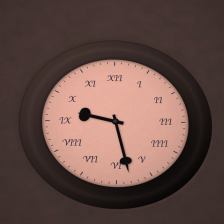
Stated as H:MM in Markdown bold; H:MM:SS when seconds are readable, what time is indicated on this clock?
**9:28**
